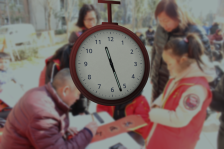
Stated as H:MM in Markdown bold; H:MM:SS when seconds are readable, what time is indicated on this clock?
**11:27**
